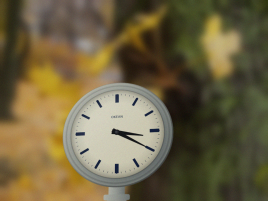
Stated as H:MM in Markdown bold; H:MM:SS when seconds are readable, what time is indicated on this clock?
**3:20**
